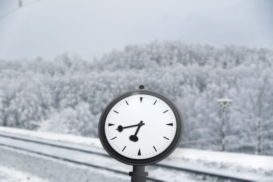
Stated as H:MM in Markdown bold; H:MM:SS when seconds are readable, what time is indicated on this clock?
**6:43**
